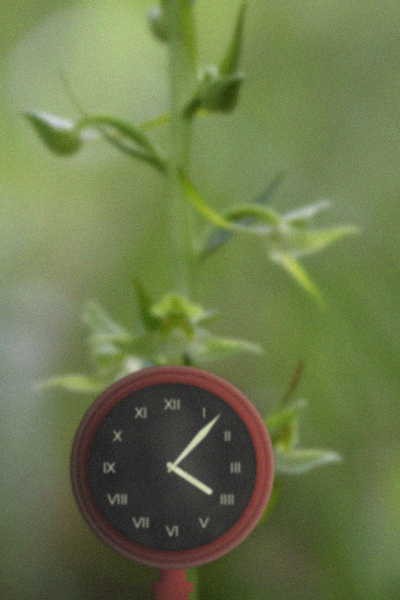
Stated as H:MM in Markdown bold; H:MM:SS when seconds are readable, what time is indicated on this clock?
**4:07**
